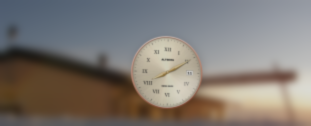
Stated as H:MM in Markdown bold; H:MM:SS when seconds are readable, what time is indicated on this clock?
**8:10**
